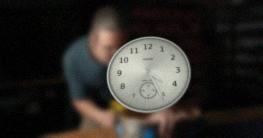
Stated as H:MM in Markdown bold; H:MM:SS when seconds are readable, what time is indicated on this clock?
**4:26**
